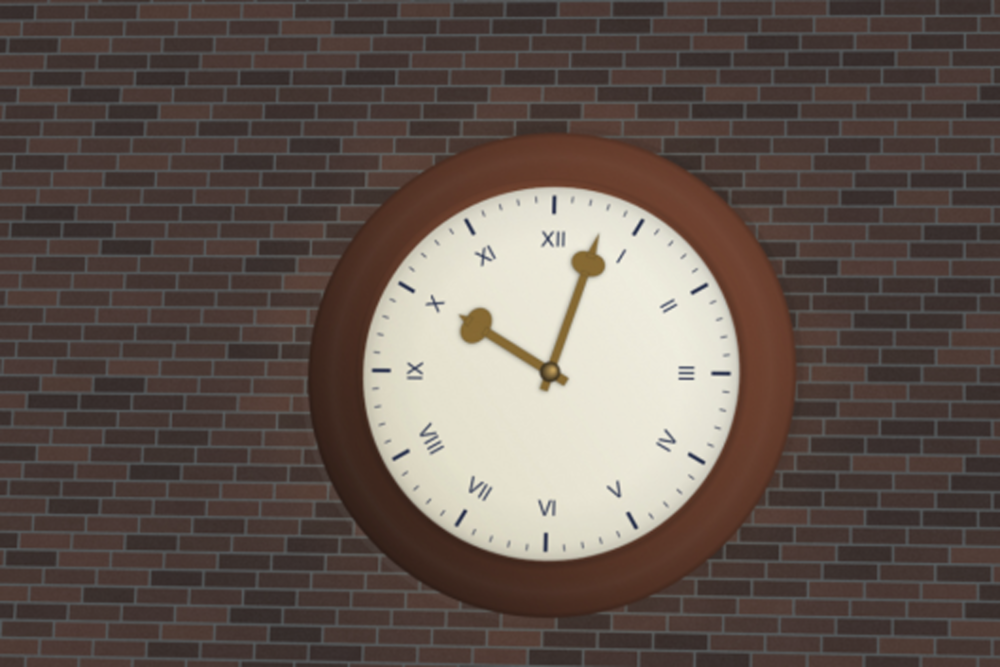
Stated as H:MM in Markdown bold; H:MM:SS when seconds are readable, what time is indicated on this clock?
**10:03**
